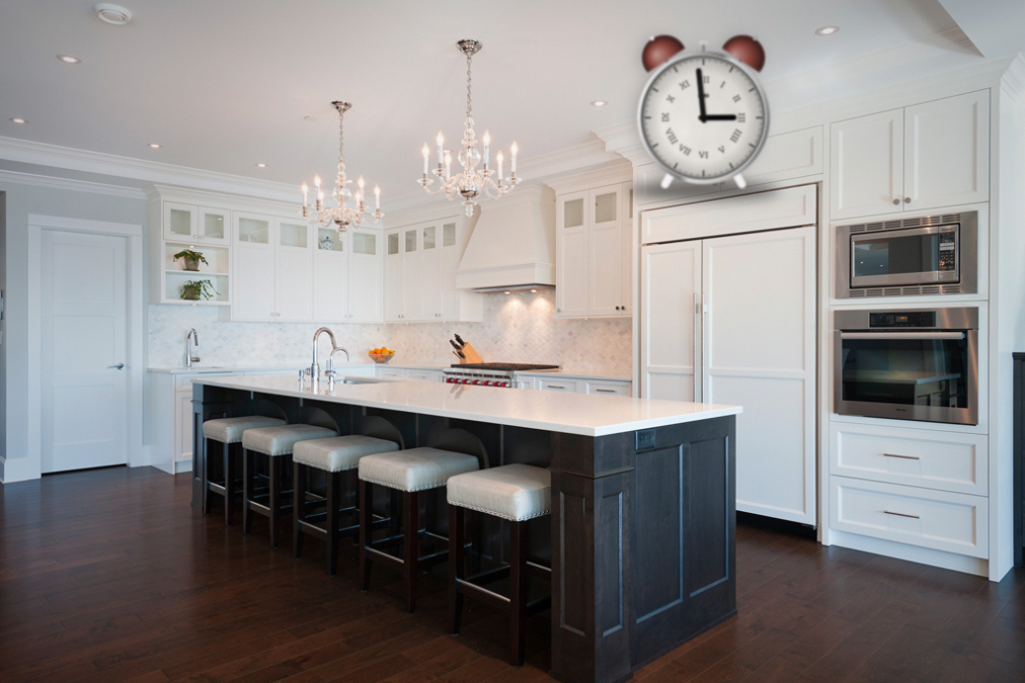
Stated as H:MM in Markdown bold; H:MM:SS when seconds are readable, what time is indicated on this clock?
**2:59**
